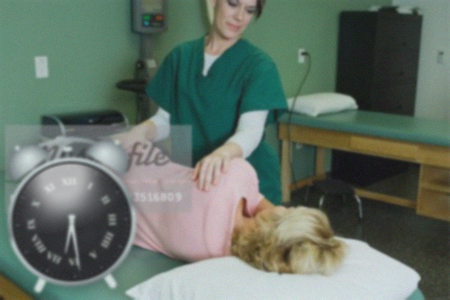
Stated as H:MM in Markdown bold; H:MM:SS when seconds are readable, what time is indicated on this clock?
**6:29**
